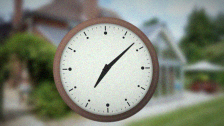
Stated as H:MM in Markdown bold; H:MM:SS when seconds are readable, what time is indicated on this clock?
**7:08**
